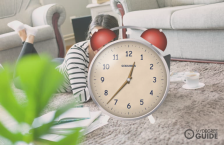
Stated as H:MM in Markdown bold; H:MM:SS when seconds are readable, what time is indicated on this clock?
**12:37**
